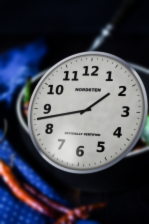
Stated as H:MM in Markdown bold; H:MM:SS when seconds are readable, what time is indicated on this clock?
**1:43**
